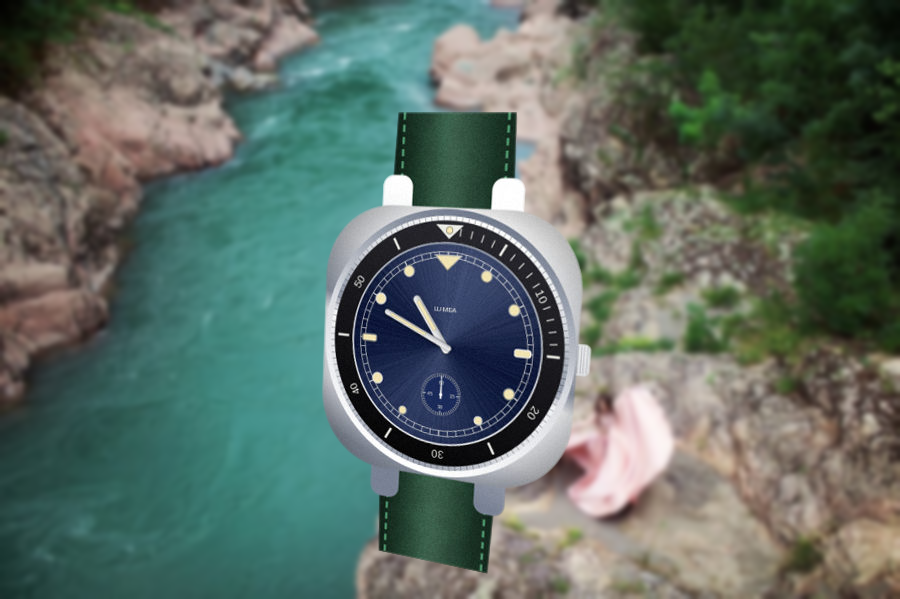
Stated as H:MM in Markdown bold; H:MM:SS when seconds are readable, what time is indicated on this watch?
**10:49**
